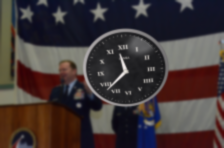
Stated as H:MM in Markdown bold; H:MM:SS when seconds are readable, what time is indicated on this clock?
**11:38**
